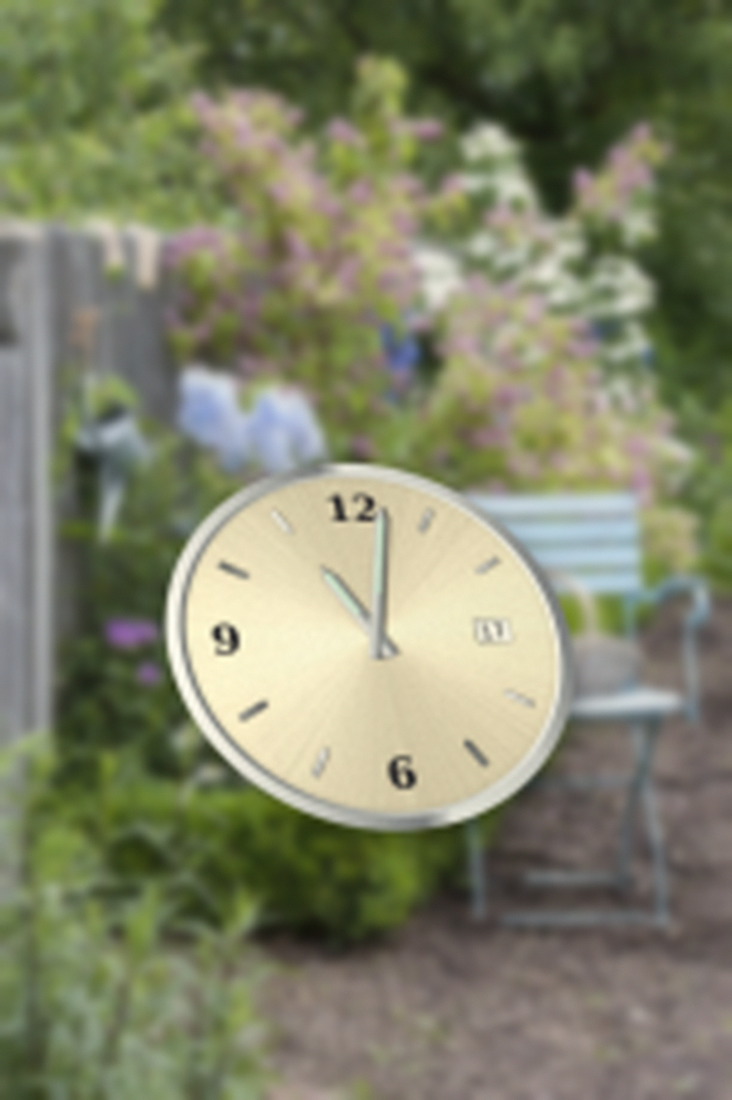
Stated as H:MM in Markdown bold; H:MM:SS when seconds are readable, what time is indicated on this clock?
**11:02**
